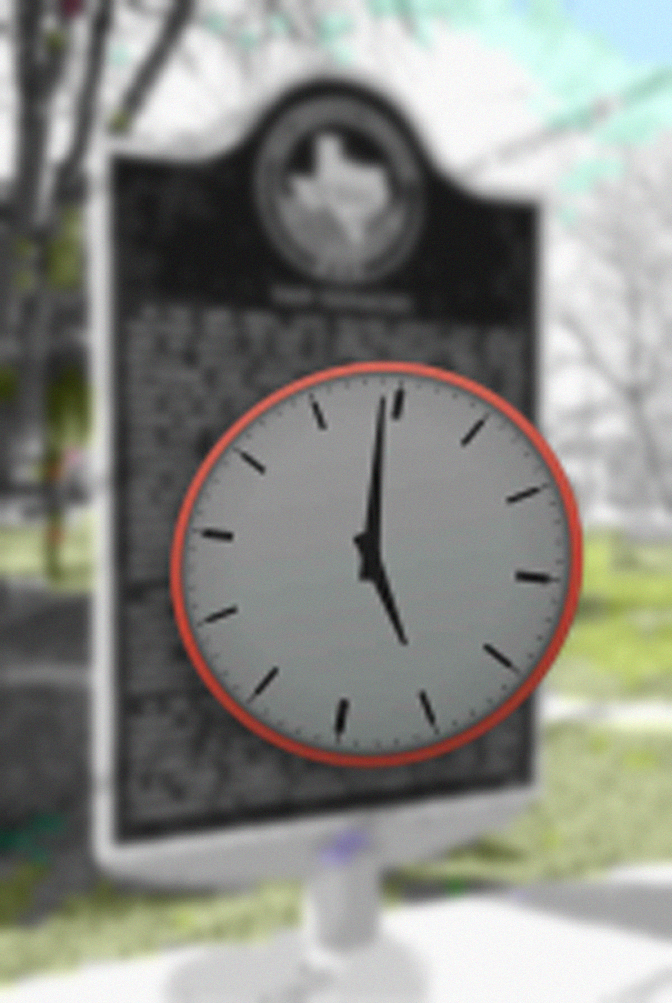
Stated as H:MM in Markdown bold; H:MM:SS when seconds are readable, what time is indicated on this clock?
**4:59**
